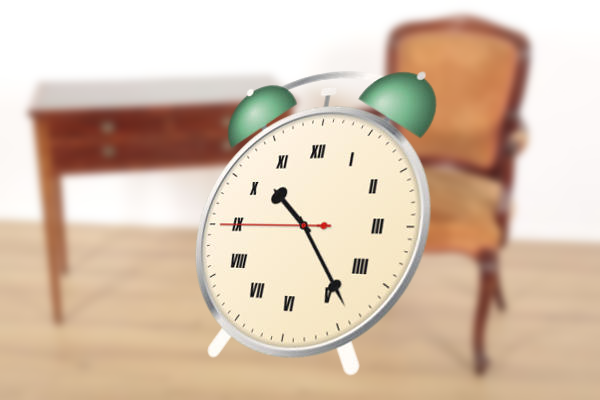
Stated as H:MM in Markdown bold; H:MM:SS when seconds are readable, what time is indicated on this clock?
**10:23:45**
